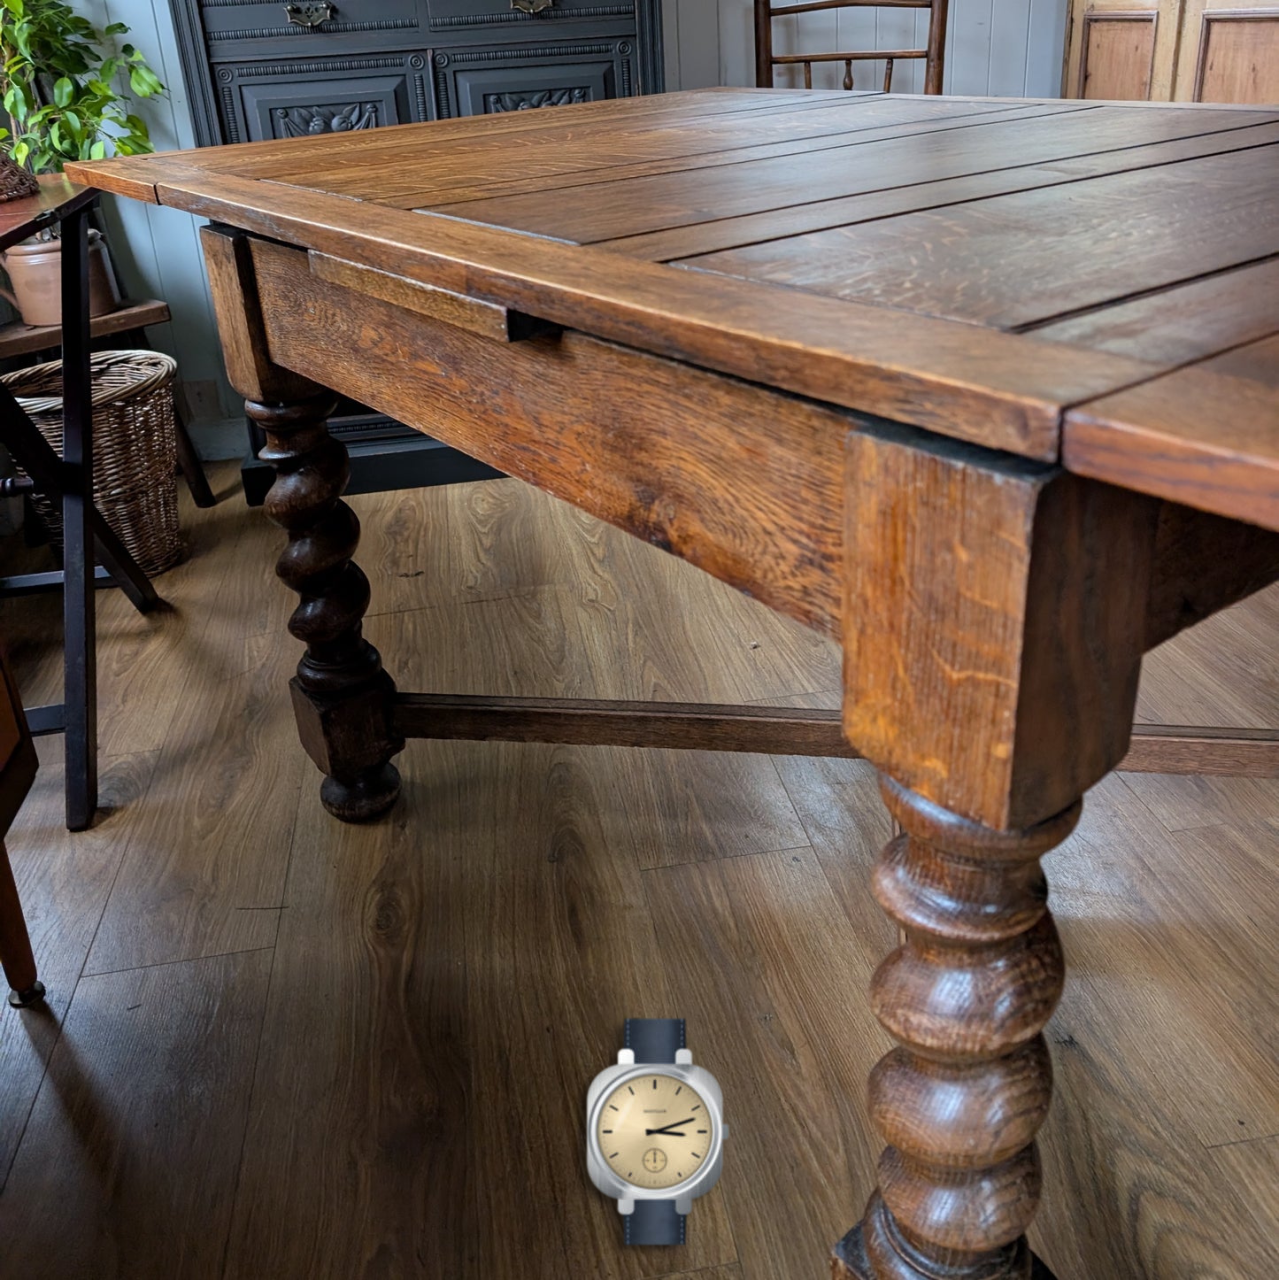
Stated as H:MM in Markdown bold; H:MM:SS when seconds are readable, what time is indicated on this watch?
**3:12**
